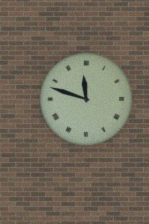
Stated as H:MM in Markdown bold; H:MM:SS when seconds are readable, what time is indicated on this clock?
**11:48**
